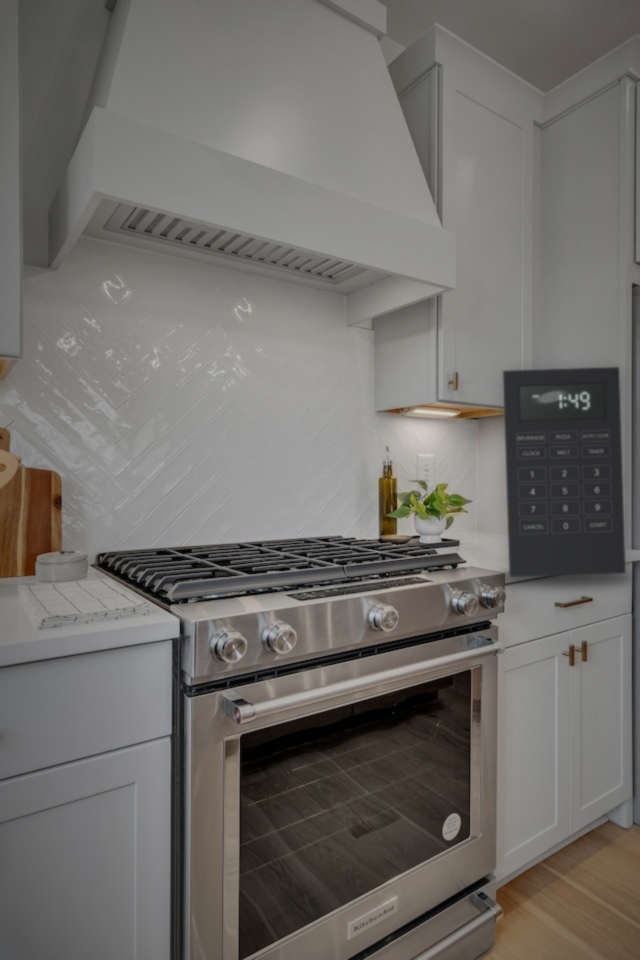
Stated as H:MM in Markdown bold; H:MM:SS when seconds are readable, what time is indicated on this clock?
**1:49**
